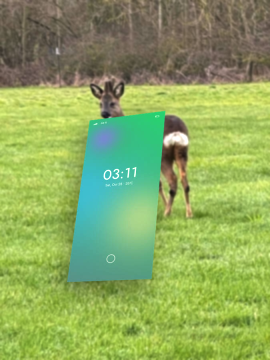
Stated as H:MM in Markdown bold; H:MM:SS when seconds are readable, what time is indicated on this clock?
**3:11**
